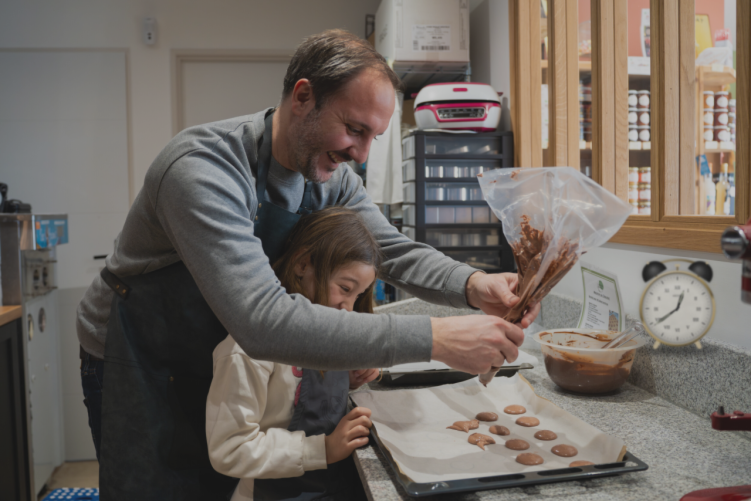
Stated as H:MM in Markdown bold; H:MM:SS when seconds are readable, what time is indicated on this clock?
**12:39**
